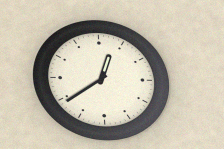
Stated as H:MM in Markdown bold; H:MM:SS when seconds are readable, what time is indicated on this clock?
**12:39**
